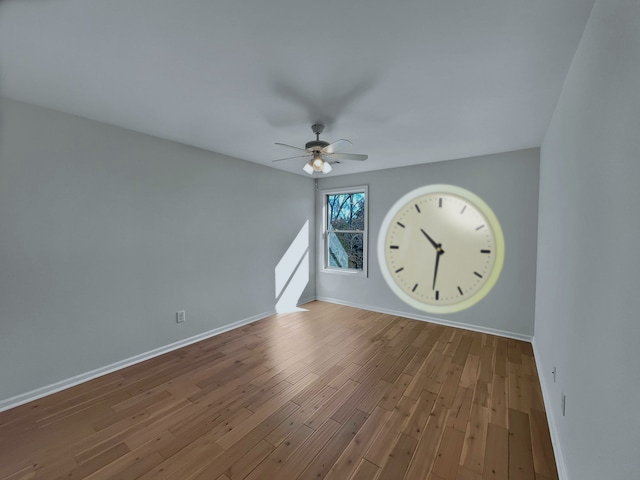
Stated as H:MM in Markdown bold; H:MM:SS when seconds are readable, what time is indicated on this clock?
**10:31**
